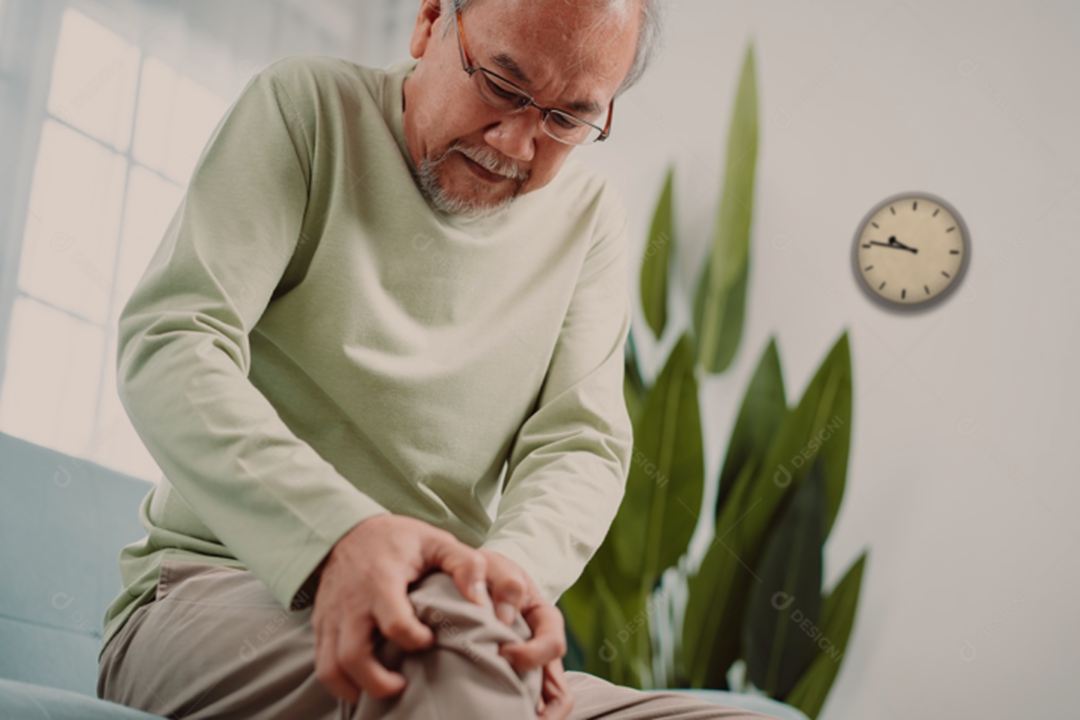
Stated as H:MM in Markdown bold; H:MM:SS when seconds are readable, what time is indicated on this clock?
**9:46**
